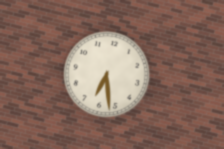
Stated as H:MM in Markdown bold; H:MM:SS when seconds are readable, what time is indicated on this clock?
**6:27**
